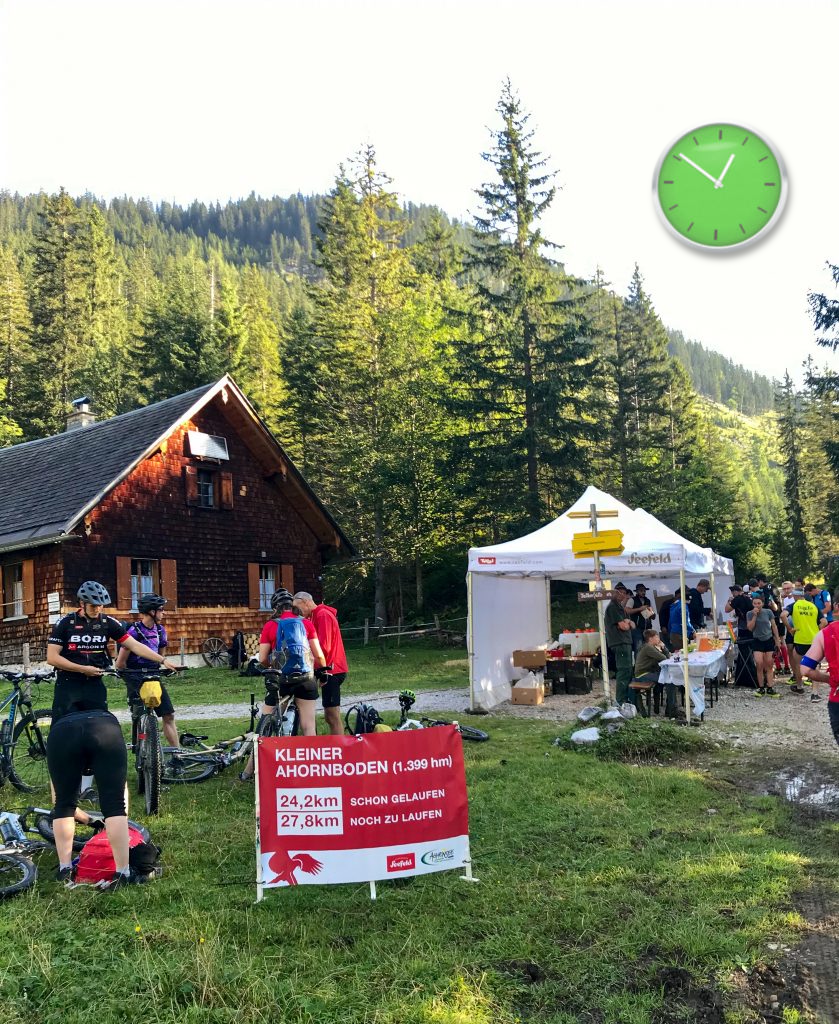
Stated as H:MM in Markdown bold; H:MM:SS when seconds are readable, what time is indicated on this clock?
**12:51**
